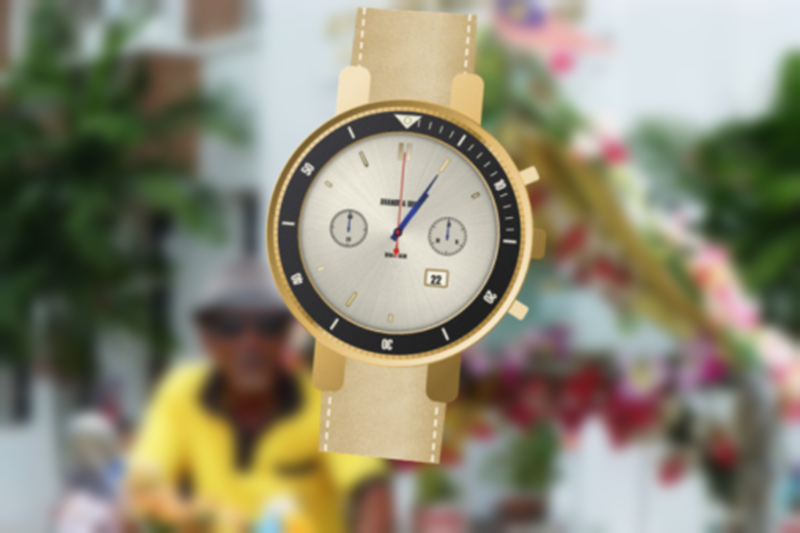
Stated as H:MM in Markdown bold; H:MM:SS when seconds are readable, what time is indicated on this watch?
**1:05**
